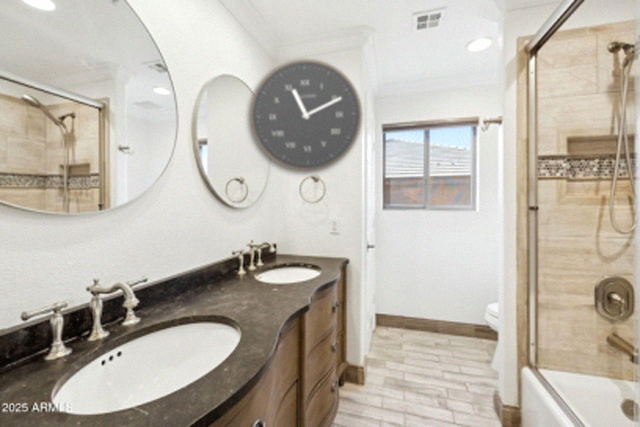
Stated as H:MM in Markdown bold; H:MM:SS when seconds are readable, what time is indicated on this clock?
**11:11**
